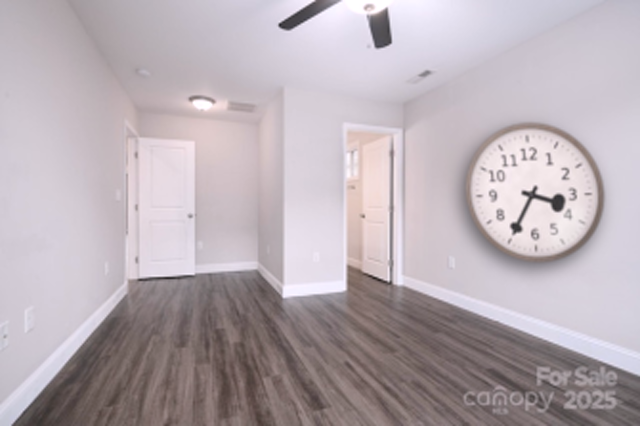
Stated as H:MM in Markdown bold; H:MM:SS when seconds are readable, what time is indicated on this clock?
**3:35**
